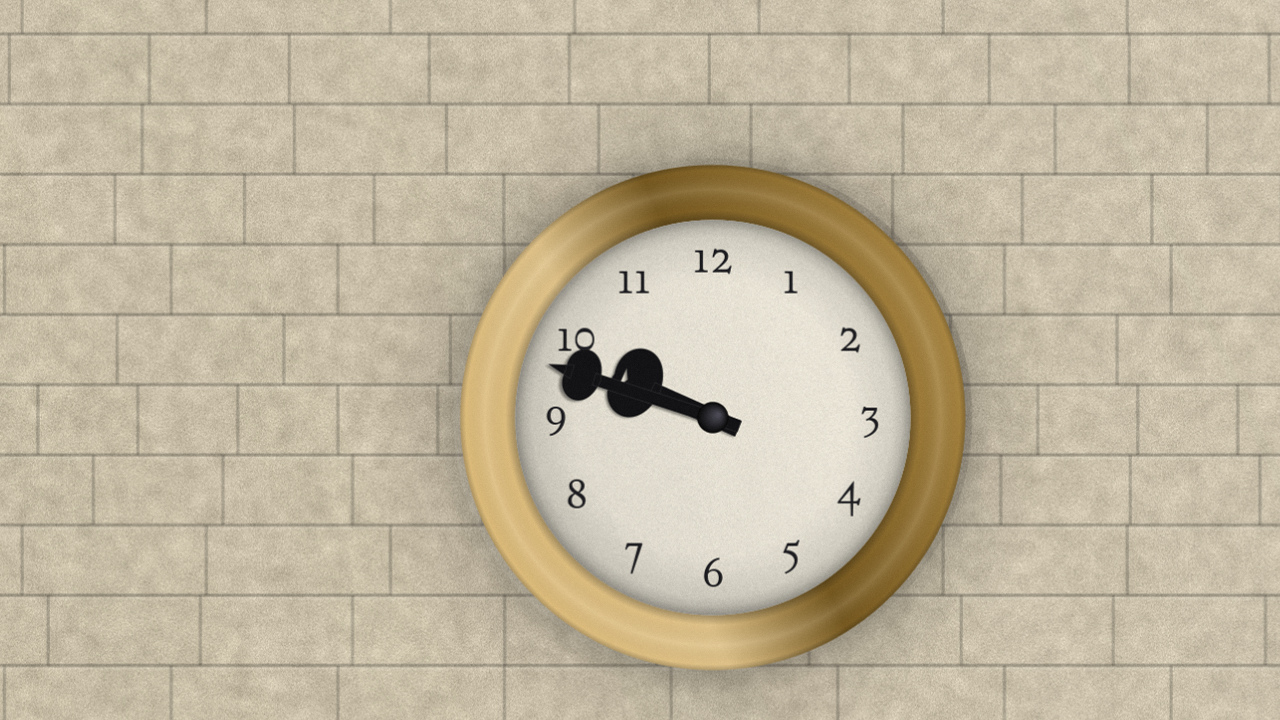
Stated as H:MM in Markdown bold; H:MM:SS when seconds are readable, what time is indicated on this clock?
**9:48**
